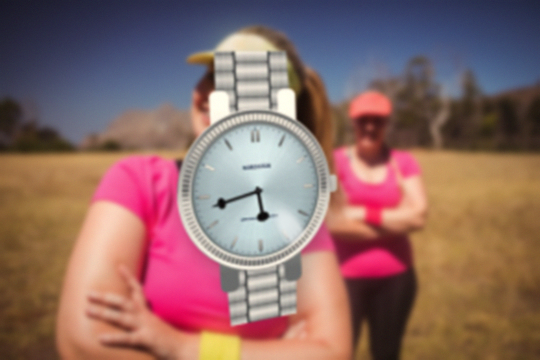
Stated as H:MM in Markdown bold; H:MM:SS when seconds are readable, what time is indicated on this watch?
**5:43**
